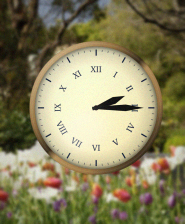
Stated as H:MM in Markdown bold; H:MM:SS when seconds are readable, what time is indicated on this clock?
**2:15**
